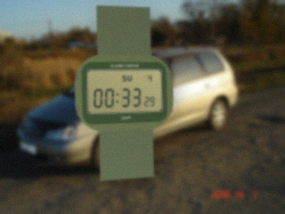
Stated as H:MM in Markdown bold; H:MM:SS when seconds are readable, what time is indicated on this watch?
**0:33**
